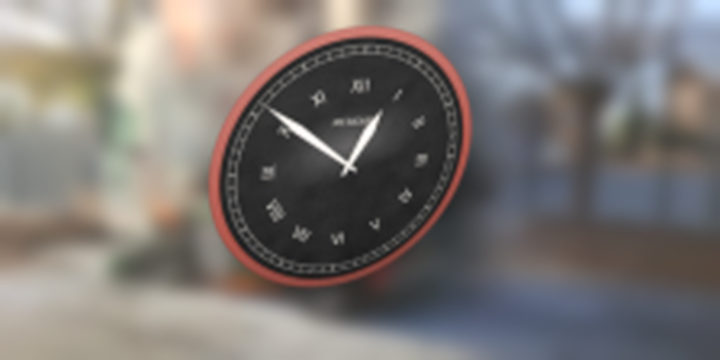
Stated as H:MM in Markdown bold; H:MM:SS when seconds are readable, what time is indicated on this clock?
**12:51**
